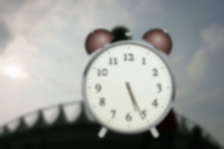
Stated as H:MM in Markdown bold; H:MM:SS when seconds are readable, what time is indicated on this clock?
**5:26**
